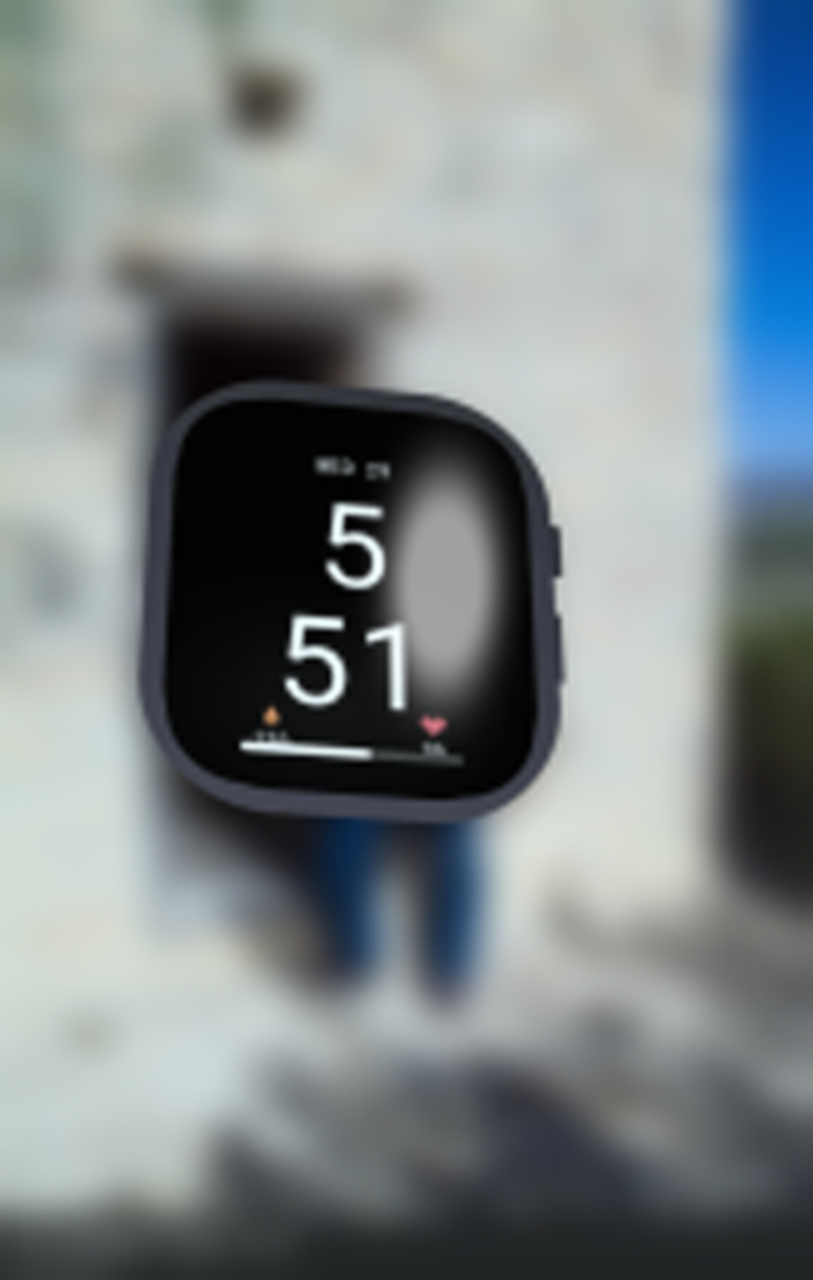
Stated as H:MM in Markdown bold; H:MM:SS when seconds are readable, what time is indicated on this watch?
**5:51**
